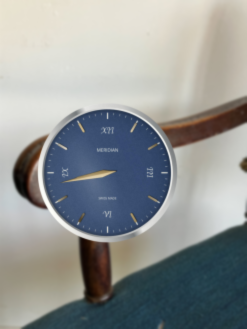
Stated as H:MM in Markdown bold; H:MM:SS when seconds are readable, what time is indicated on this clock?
**8:43**
